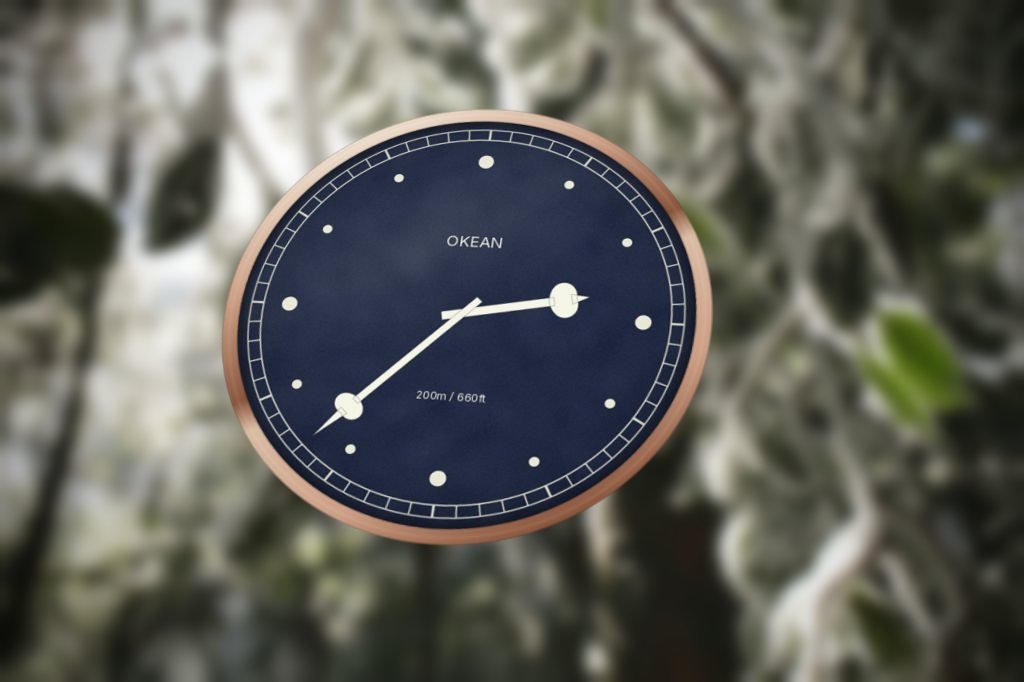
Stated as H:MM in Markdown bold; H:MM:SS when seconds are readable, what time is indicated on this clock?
**2:37**
